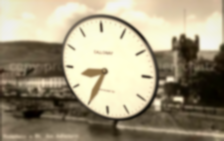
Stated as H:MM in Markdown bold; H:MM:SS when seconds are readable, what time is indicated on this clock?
**8:35**
